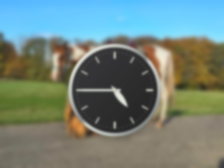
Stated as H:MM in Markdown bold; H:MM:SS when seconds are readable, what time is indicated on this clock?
**4:45**
